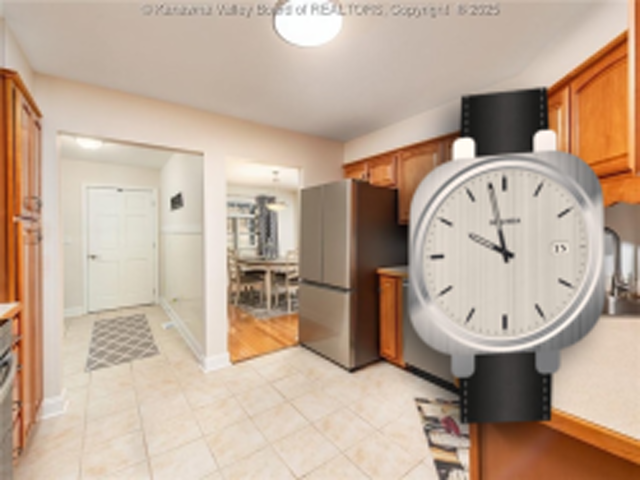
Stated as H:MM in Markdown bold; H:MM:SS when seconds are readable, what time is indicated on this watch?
**9:58**
